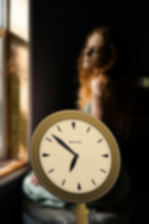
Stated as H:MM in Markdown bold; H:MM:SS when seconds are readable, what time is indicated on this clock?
**6:52**
